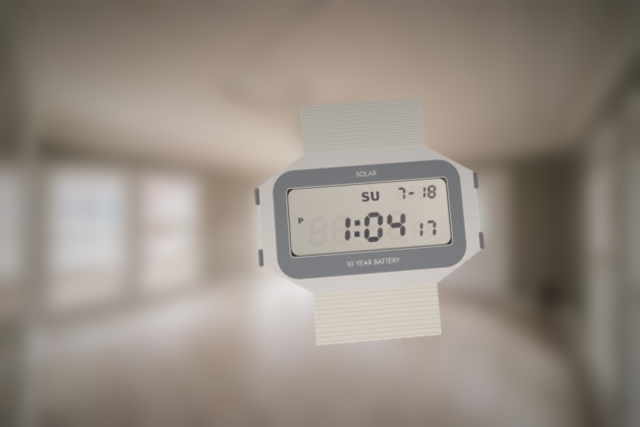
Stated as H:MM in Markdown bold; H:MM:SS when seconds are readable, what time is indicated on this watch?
**1:04:17**
